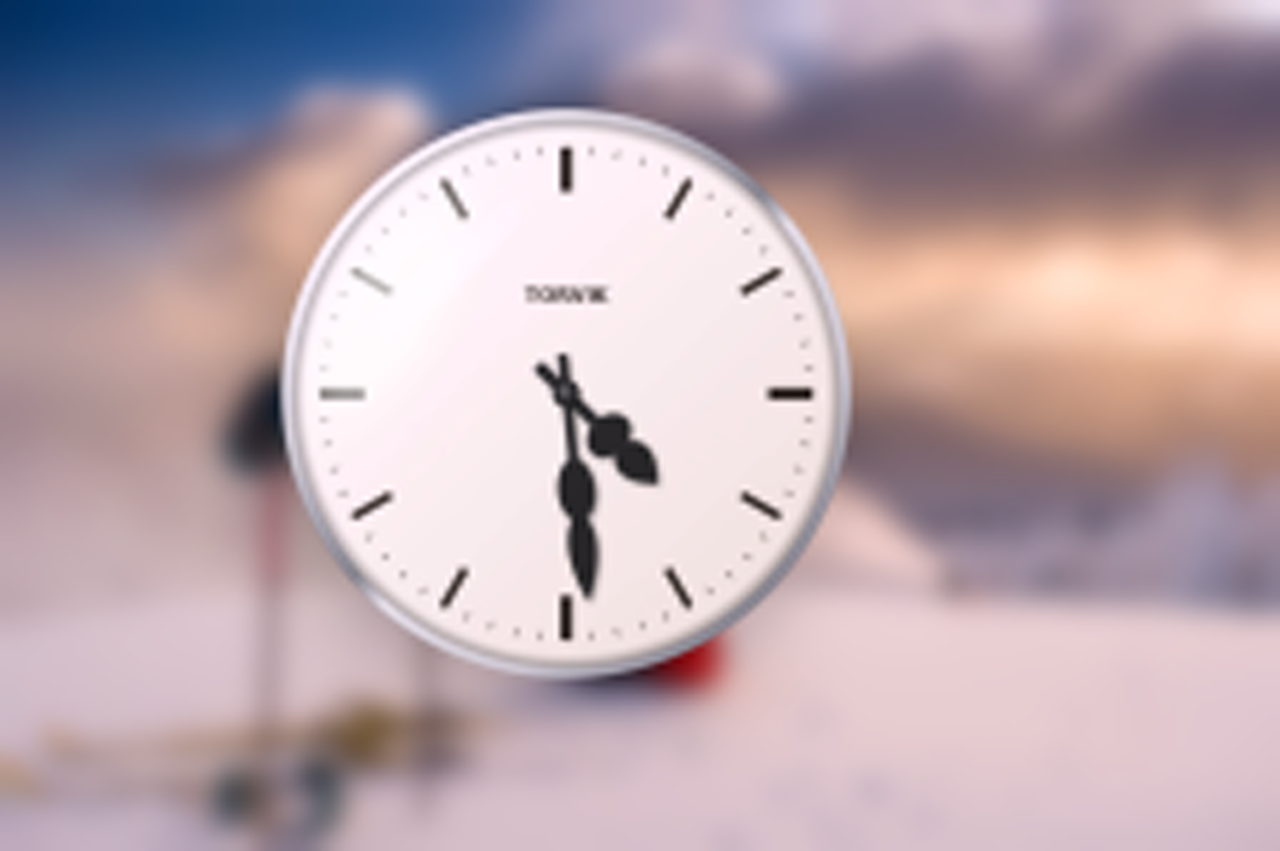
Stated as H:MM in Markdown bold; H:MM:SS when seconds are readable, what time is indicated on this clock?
**4:29**
